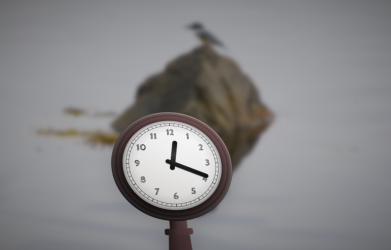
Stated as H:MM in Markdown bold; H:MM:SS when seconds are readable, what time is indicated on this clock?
**12:19**
